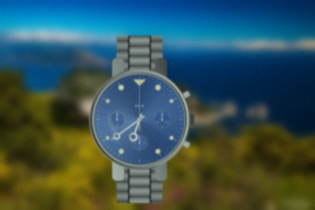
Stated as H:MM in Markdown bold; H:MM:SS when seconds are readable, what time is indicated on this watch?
**6:39**
